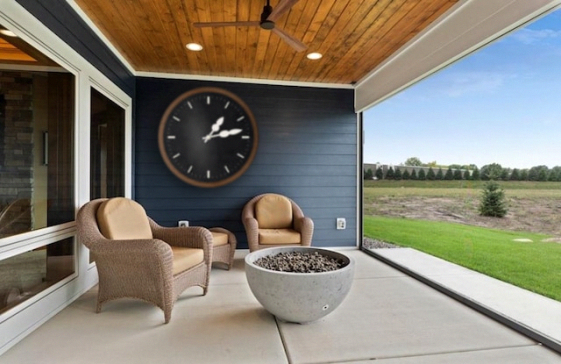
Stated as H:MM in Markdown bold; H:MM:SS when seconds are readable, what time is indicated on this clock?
**1:13**
